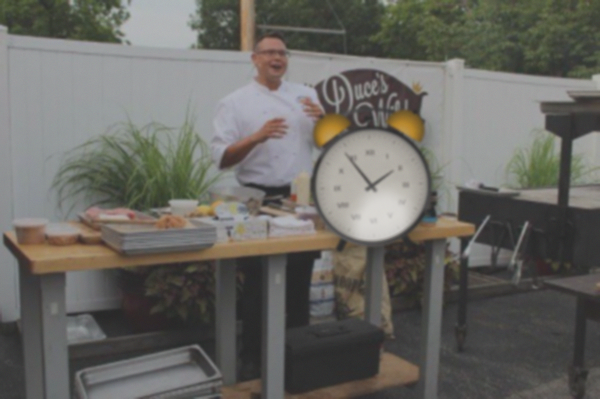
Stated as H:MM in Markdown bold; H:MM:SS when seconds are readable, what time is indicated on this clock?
**1:54**
